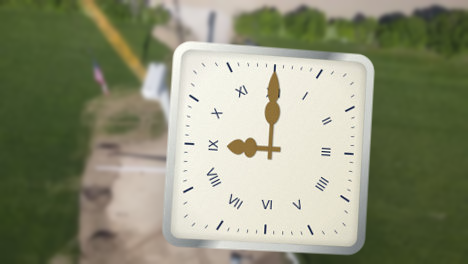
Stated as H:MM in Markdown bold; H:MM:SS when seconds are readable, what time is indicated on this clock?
**9:00**
